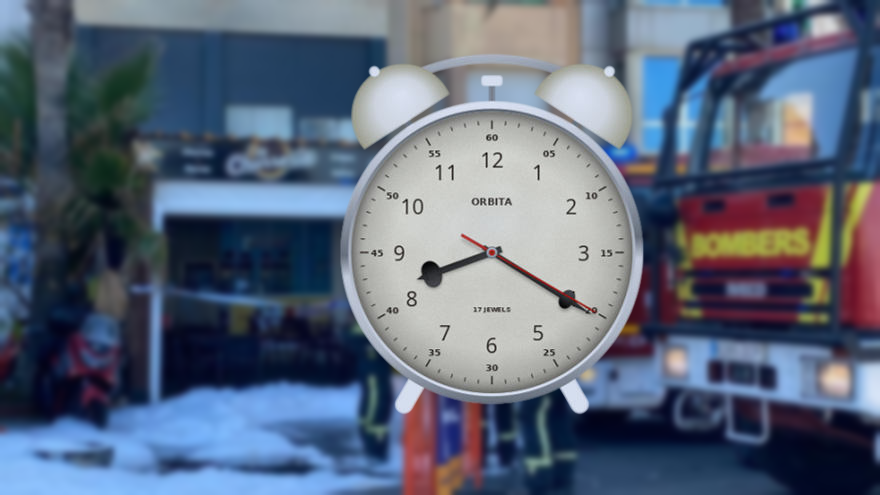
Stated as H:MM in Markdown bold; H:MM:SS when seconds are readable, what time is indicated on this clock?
**8:20:20**
